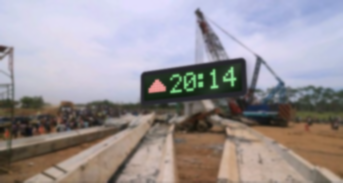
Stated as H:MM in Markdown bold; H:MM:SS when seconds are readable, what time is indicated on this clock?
**20:14**
